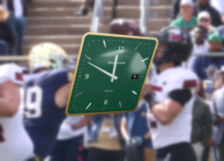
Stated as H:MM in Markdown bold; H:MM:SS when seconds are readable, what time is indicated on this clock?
**11:49**
